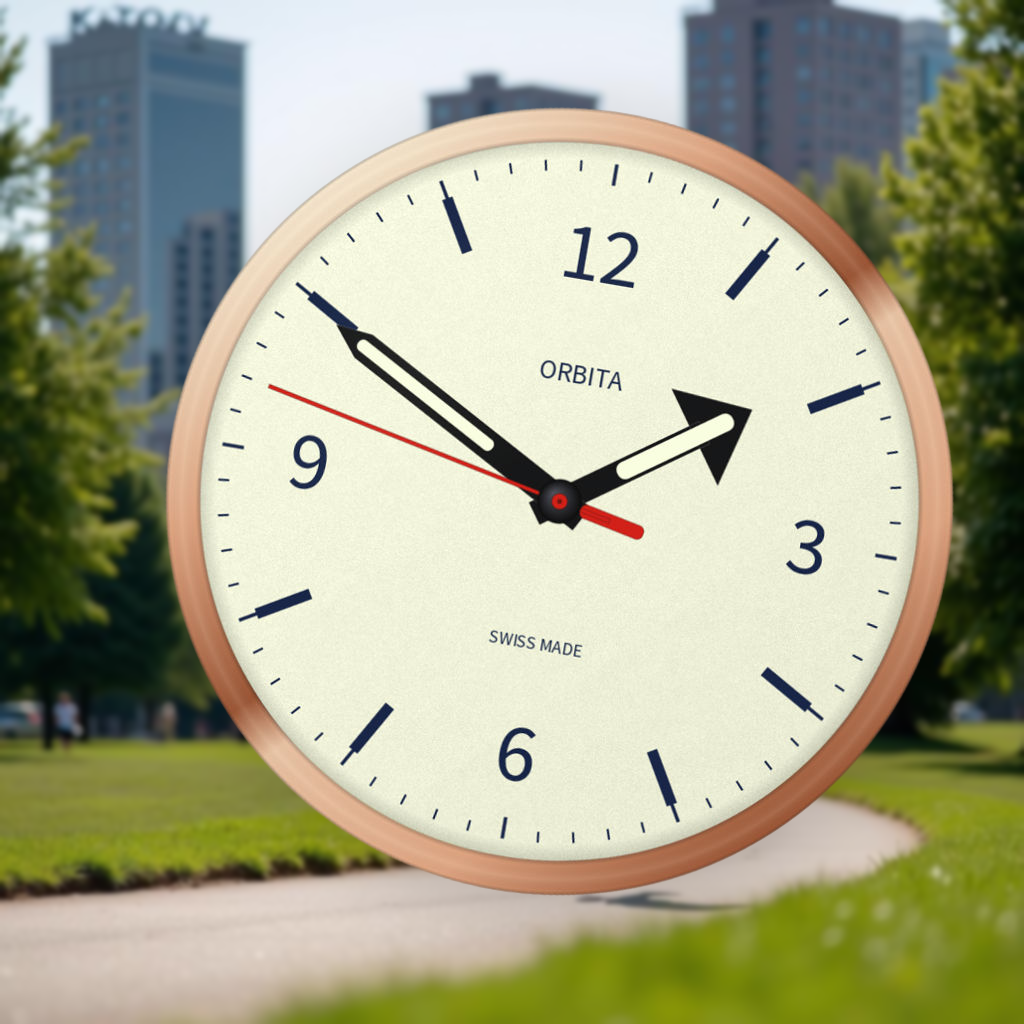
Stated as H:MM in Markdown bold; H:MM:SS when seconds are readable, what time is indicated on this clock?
**1:49:47**
